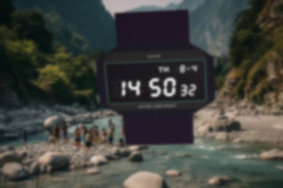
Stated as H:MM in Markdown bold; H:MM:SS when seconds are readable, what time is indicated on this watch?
**14:50**
